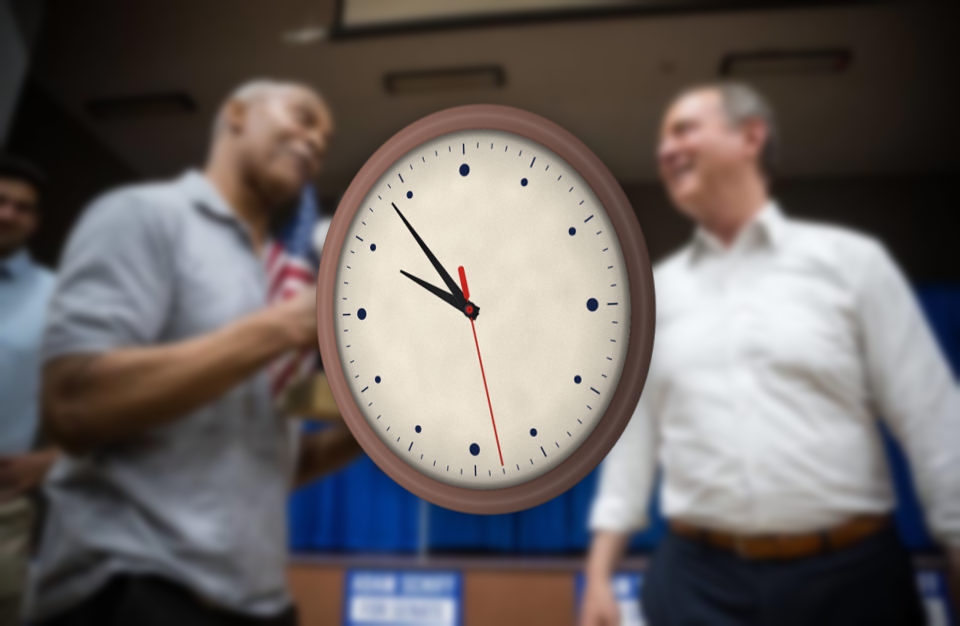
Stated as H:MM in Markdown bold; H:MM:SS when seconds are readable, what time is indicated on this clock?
**9:53:28**
